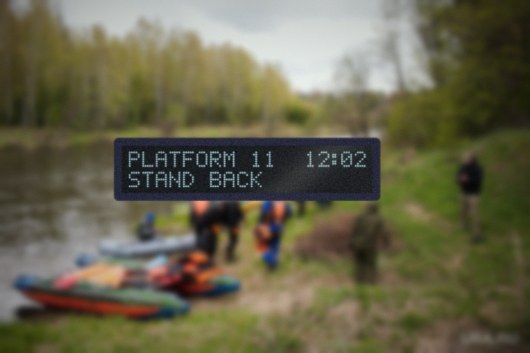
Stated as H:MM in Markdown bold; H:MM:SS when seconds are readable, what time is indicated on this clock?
**12:02**
